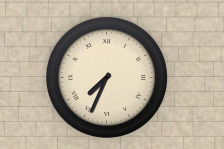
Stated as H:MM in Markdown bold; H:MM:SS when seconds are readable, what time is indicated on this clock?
**7:34**
